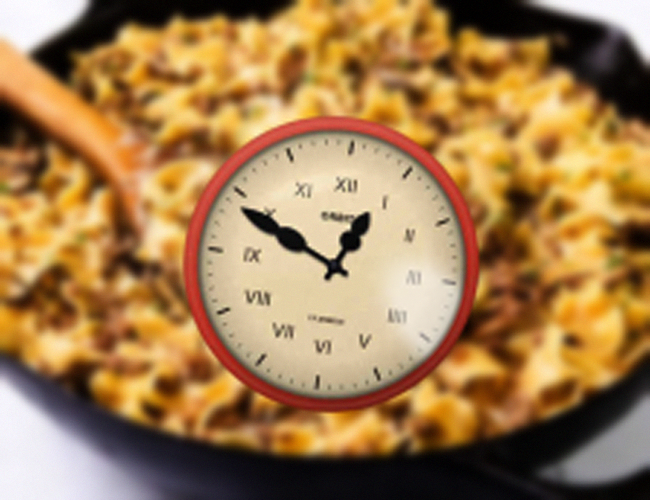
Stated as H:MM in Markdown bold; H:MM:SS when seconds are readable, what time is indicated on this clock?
**12:49**
